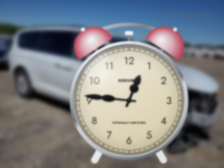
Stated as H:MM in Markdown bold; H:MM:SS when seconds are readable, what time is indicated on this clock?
**12:46**
